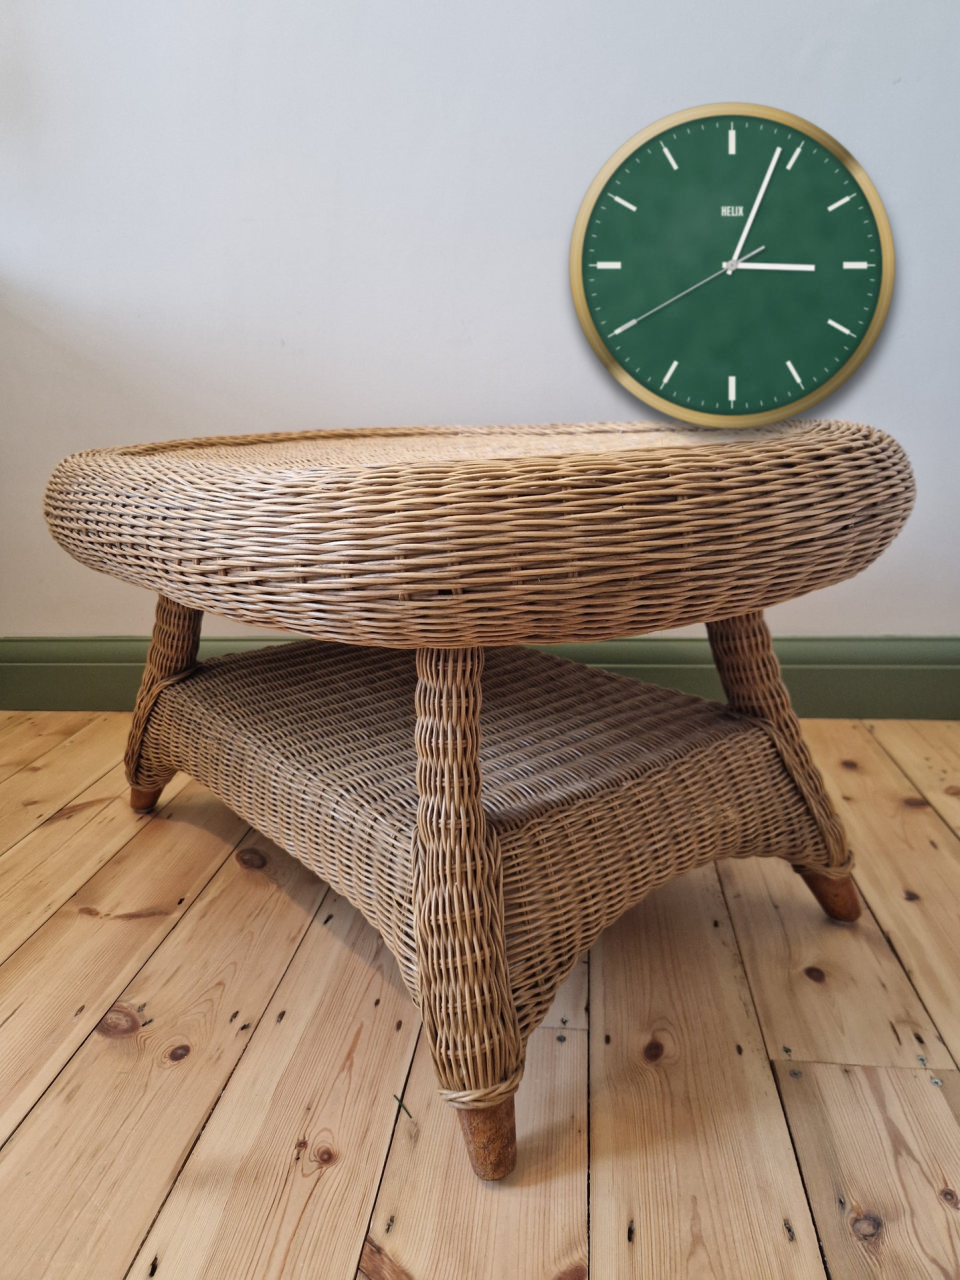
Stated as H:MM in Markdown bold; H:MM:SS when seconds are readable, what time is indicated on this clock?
**3:03:40**
